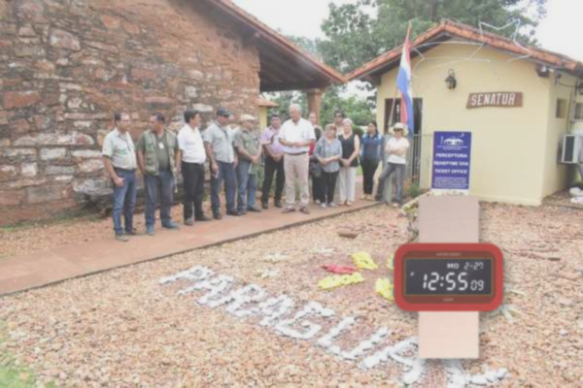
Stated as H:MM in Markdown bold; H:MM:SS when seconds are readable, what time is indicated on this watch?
**12:55**
